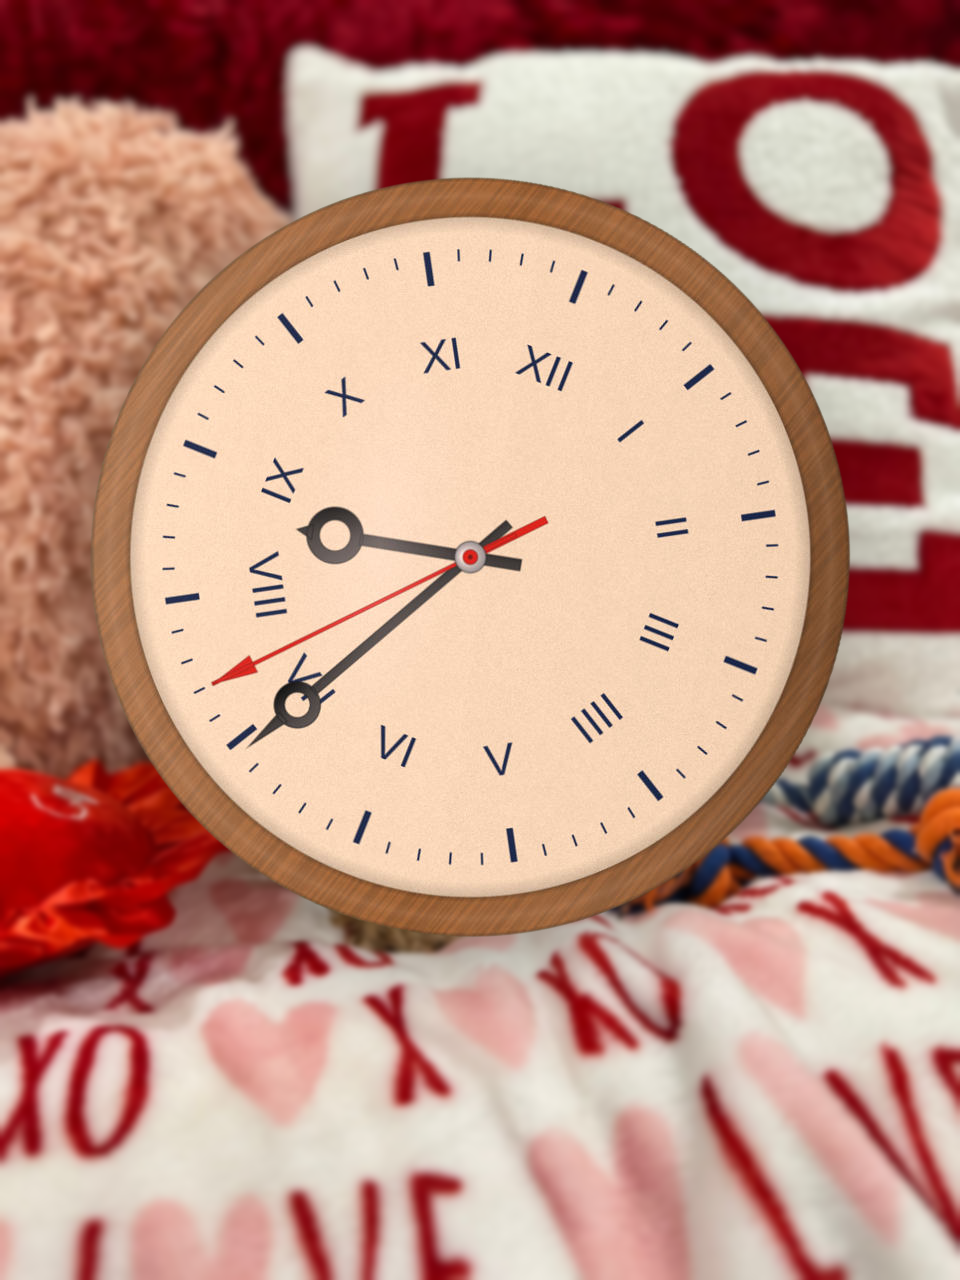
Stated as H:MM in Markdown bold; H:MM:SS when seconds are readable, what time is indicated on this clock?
**8:34:37**
